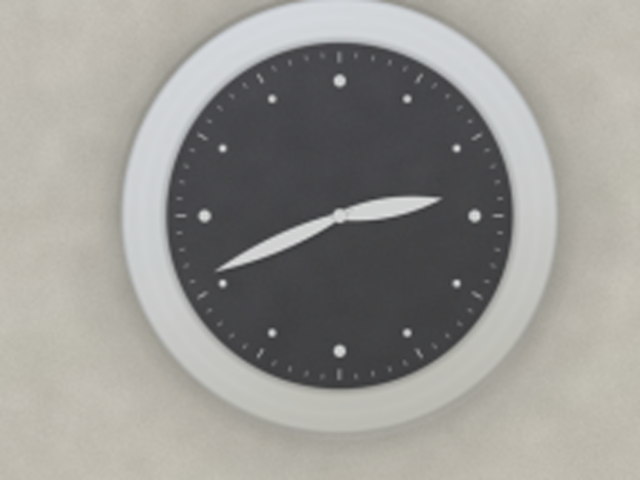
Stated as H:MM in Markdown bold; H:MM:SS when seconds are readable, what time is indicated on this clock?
**2:41**
